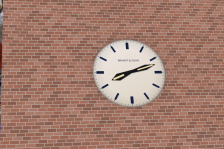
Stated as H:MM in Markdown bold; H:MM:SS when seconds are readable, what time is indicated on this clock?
**8:12**
